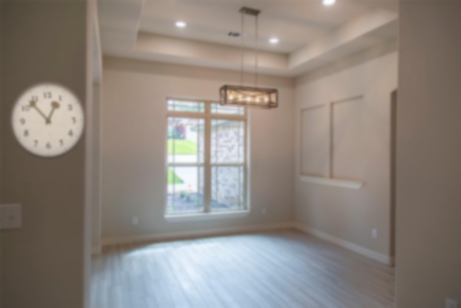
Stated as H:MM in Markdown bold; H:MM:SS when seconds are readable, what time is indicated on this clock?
**12:53**
